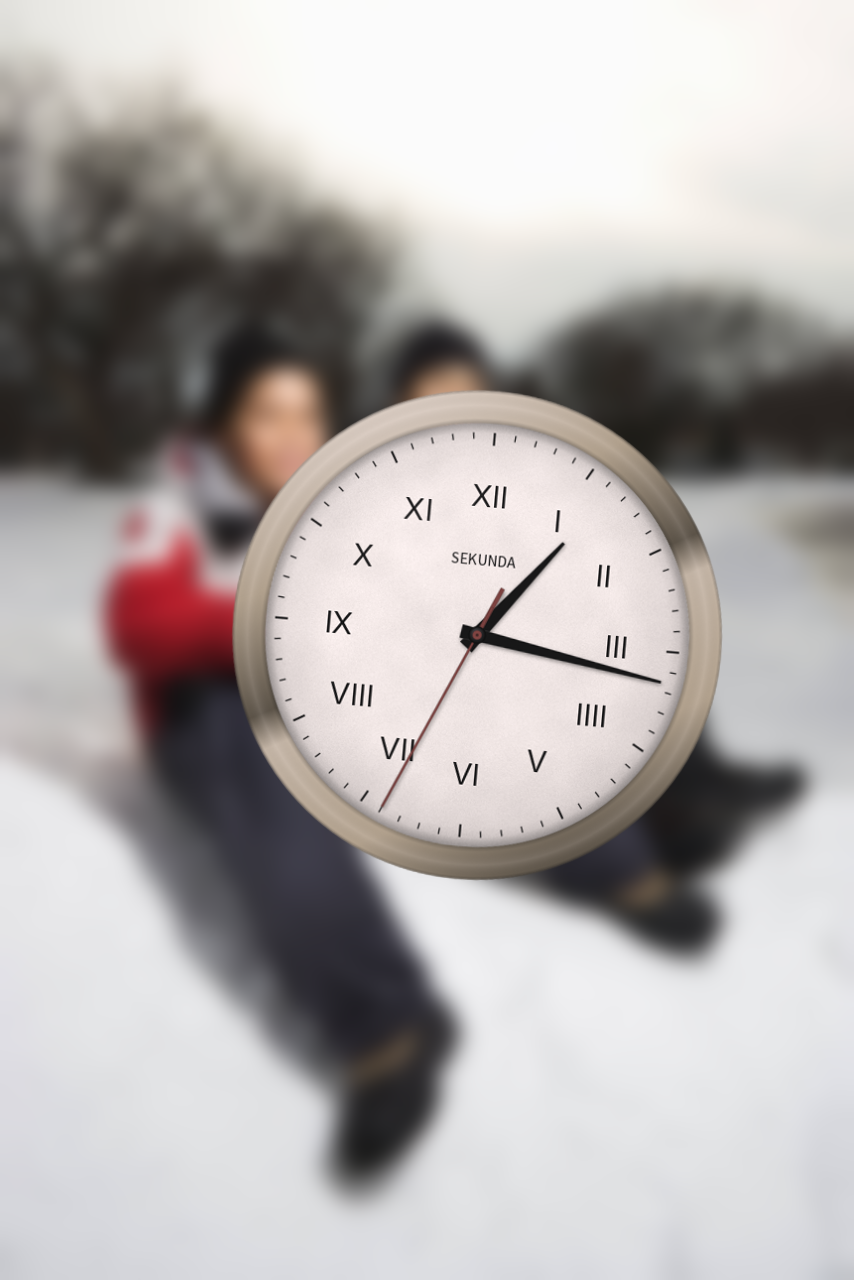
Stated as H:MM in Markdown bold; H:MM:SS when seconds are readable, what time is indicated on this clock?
**1:16:34**
